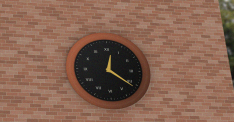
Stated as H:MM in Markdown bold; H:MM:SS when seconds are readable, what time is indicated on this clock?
**12:21**
